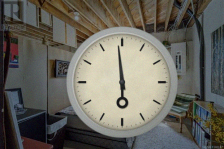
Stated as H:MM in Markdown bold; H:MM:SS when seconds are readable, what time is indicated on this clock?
**5:59**
